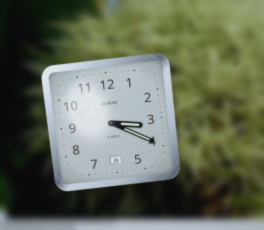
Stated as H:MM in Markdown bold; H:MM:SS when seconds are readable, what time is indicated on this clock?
**3:20**
